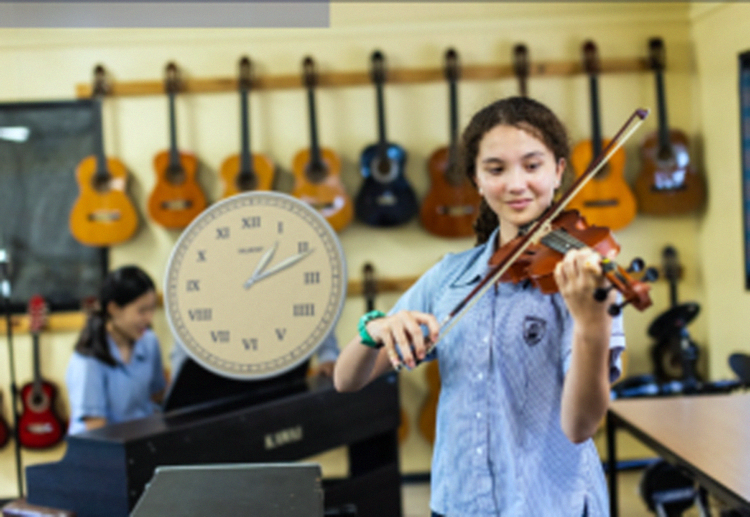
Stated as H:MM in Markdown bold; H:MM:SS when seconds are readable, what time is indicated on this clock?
**1:11**
